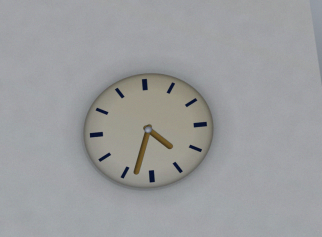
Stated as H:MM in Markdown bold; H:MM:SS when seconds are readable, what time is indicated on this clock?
**4:33**
